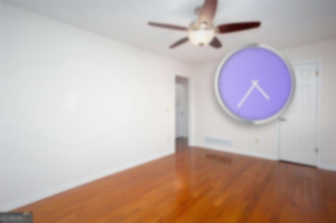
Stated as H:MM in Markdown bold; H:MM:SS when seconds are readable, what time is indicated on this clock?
**4:36**
